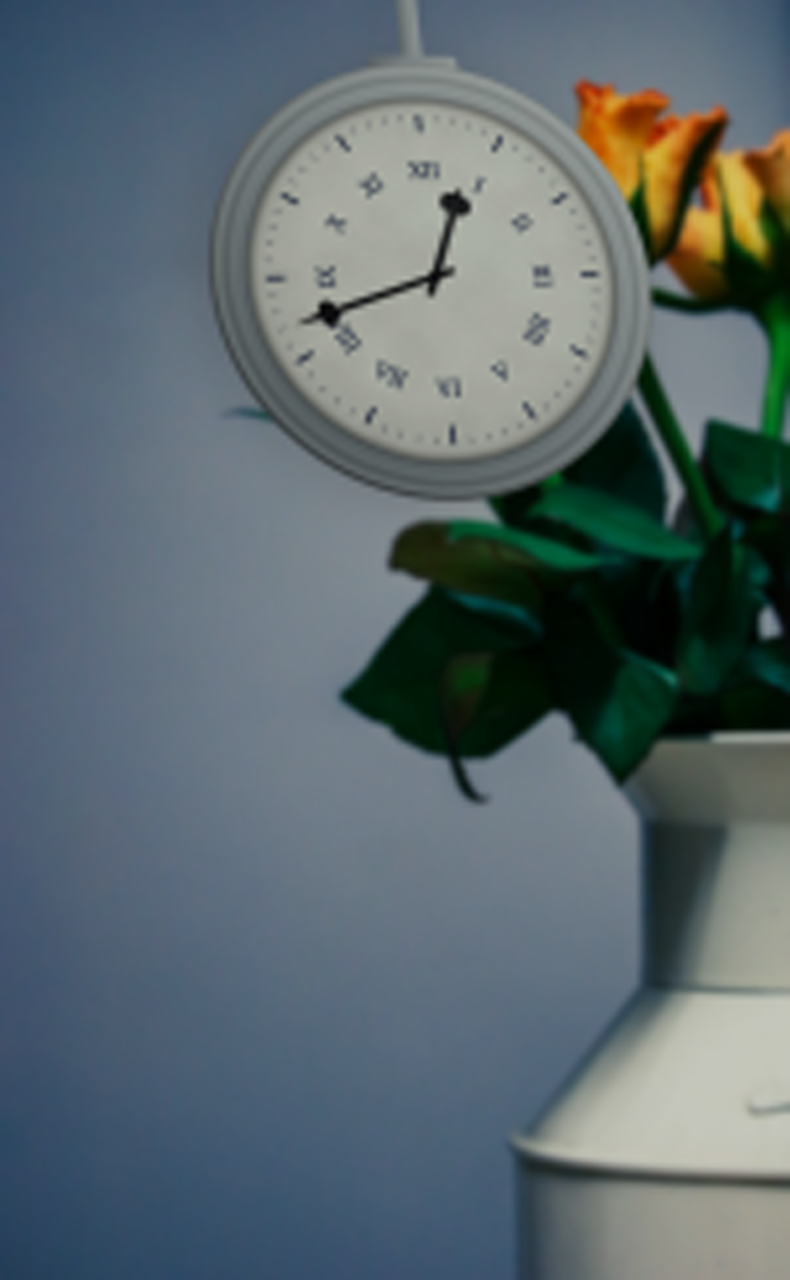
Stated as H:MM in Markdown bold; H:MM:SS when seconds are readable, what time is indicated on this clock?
**12:42**
